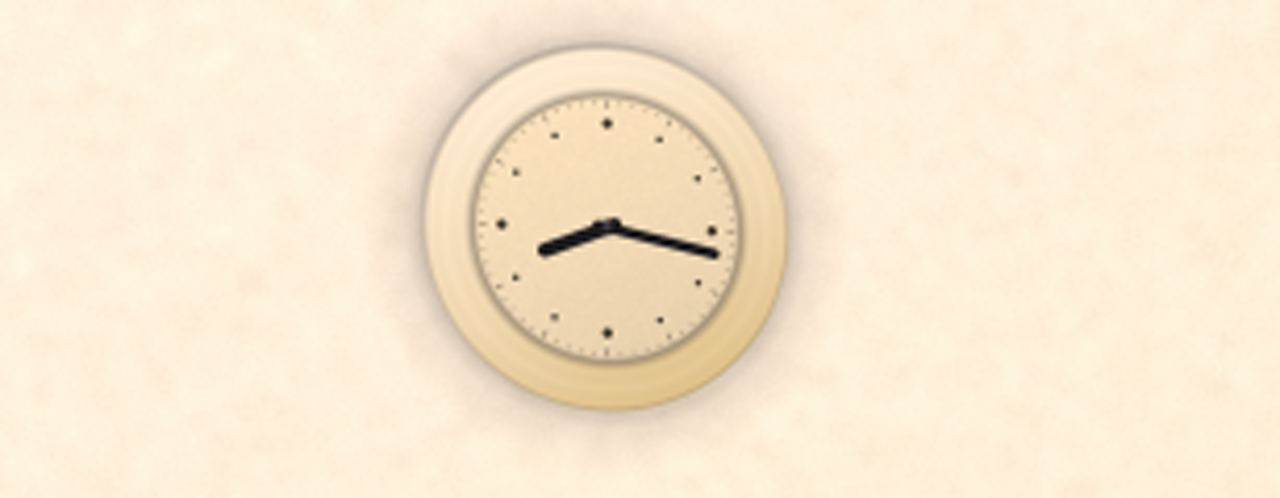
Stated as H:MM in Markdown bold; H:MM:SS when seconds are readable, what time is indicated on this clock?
**8:17**
